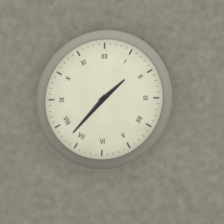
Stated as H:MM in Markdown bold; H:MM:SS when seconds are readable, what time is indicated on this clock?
**1:37**
